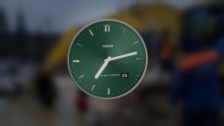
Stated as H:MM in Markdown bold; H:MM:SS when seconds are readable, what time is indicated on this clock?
**7:13**
